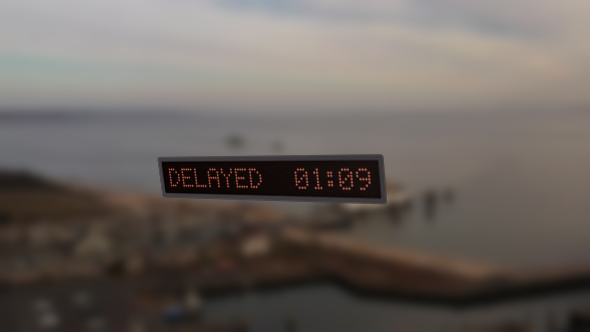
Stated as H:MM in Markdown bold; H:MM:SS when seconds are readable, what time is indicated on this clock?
**1:09**
